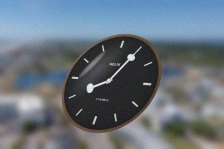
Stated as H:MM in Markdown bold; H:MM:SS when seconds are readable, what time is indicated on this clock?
**8:05**
